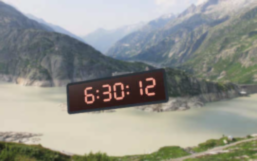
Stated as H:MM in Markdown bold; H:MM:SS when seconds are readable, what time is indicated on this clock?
**6:30:12**
